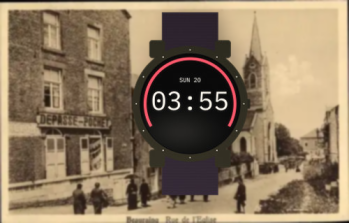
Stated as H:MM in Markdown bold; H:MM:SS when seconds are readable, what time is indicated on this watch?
**3:55**
